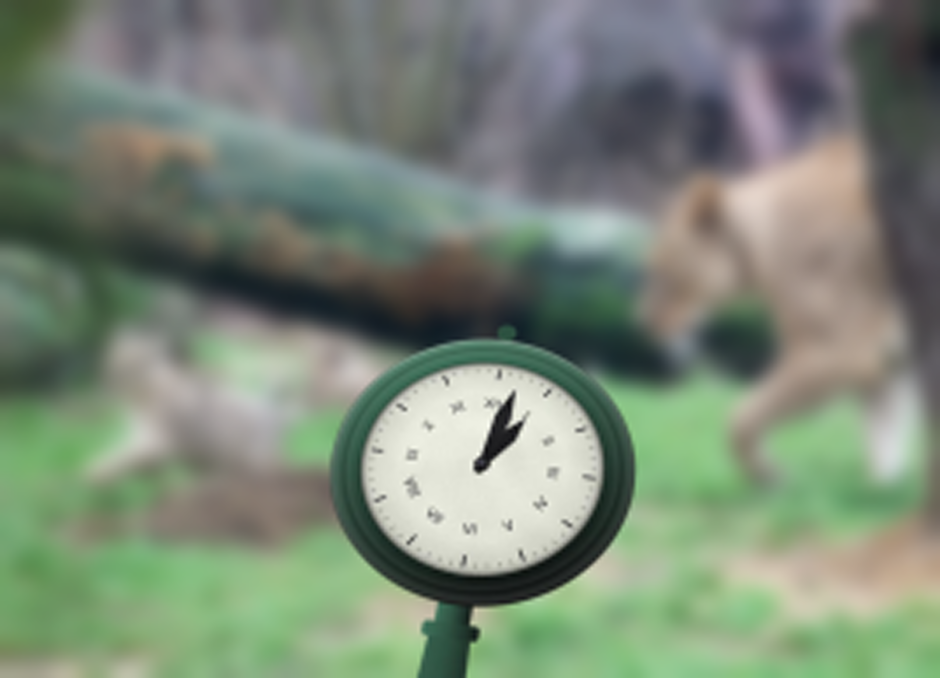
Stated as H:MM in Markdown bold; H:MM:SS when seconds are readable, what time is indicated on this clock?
**1:02**
